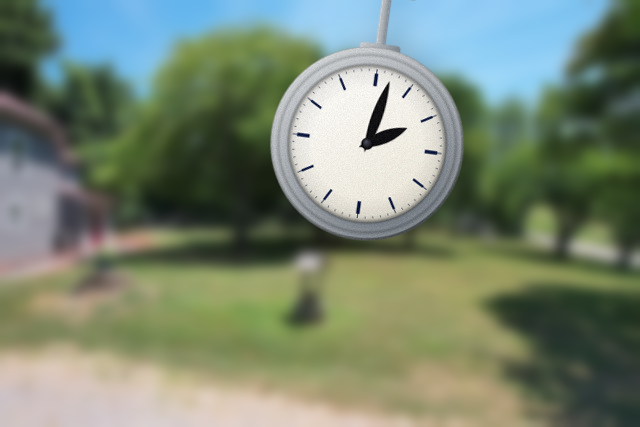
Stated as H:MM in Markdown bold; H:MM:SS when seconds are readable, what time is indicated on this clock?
**2:02**
